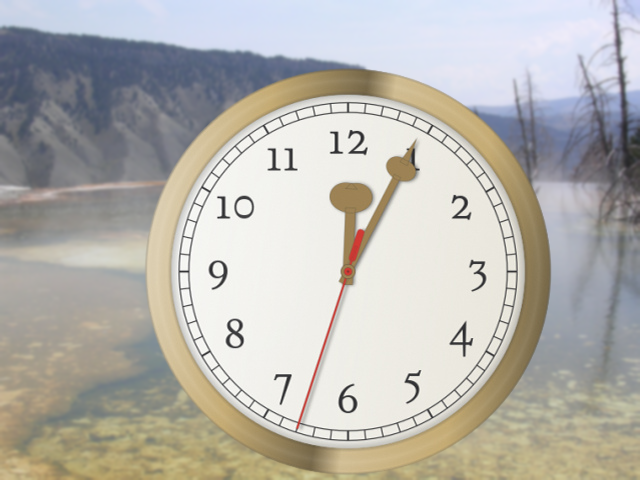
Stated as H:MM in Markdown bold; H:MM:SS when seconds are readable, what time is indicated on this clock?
**12:04:33**
